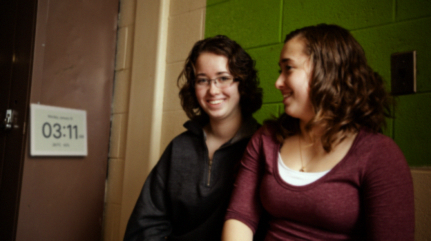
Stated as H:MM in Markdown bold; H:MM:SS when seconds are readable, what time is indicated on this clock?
**3:11**
